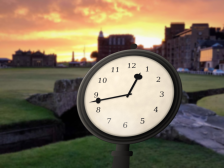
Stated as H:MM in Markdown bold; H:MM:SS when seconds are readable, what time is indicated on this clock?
**12:43**
